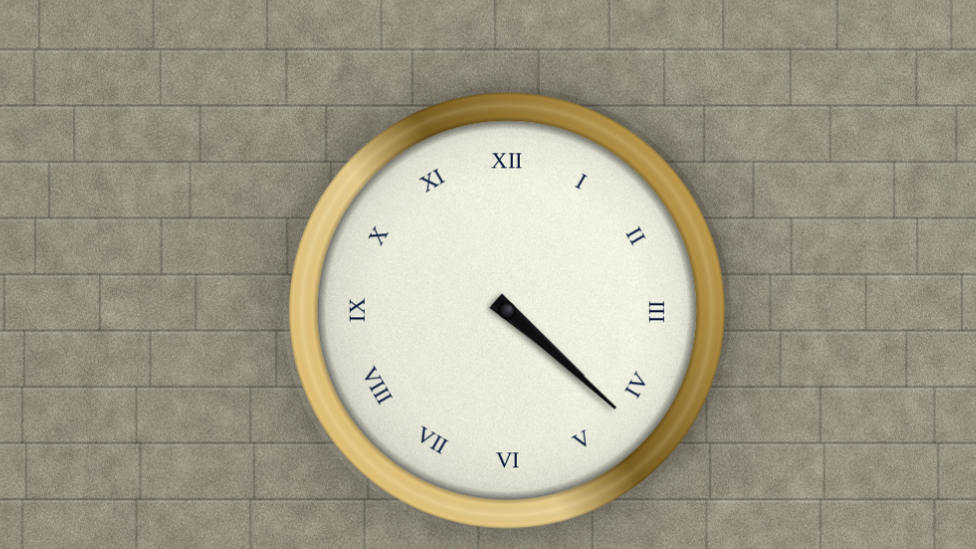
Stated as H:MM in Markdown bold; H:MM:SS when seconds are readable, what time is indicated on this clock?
**4:22**
